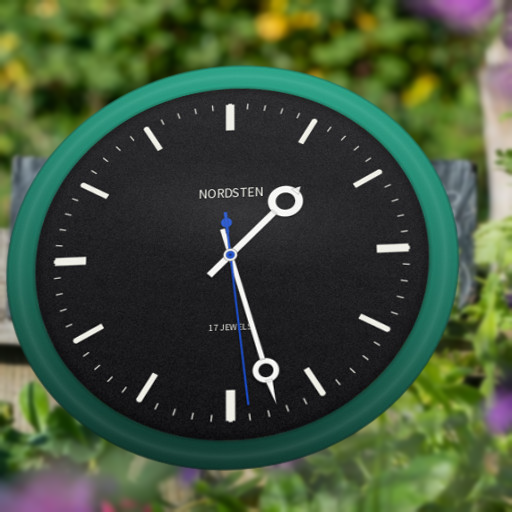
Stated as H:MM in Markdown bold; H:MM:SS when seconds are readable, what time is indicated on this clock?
**1:27:29**
